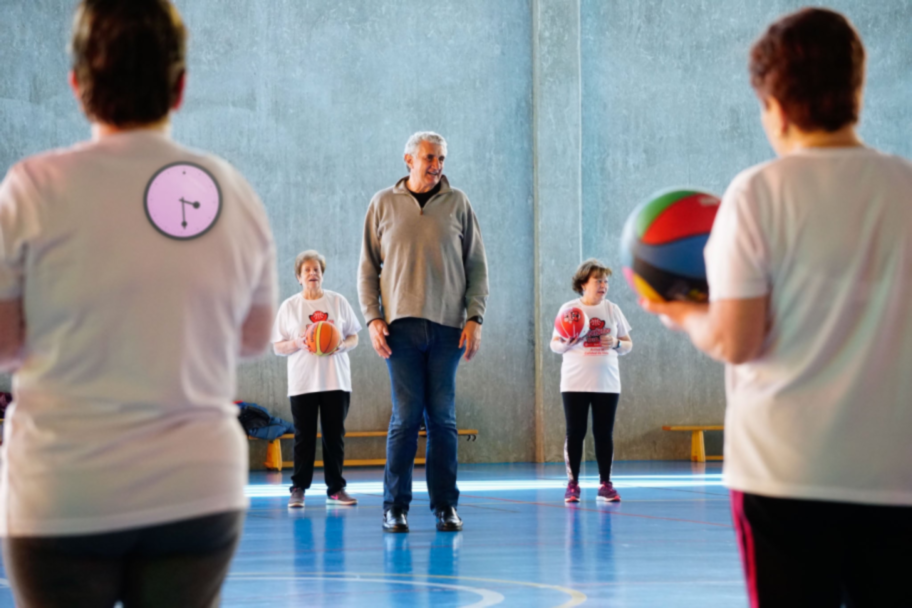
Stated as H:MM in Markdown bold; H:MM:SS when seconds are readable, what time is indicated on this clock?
**3:29**
